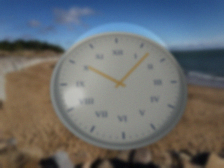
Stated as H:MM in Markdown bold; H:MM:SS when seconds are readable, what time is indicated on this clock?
**10:07**
